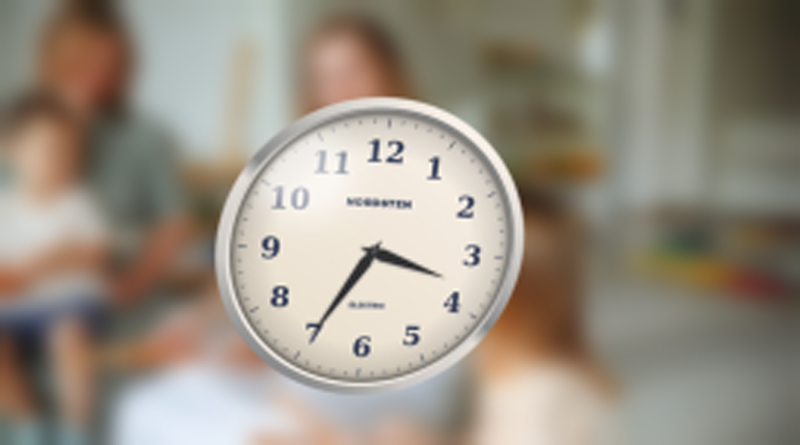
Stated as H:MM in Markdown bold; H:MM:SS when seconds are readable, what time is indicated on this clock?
**3:35**
